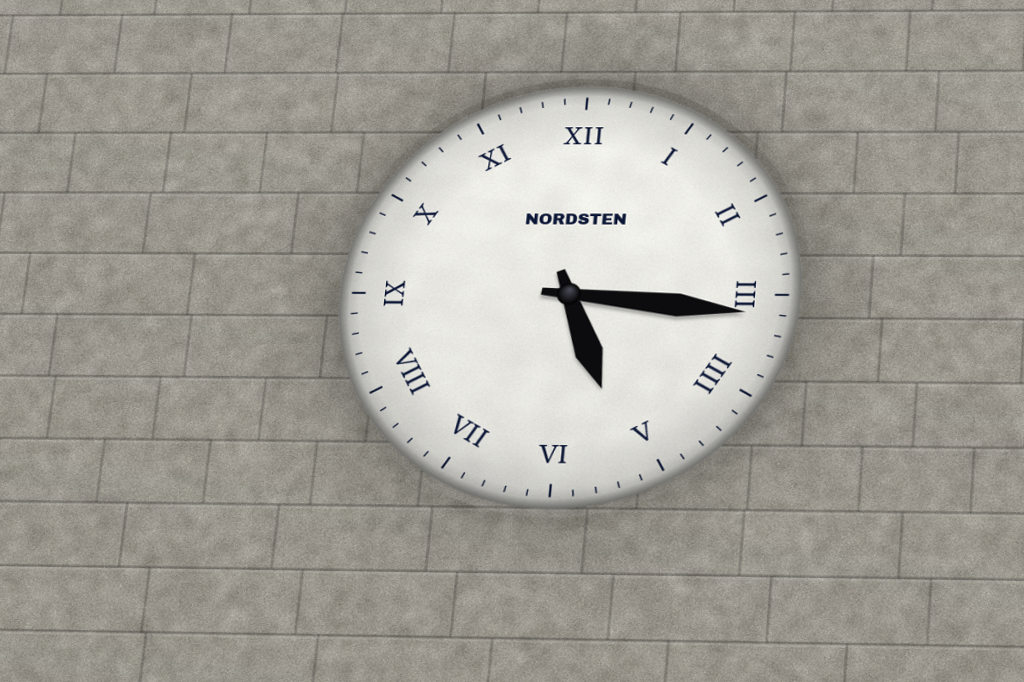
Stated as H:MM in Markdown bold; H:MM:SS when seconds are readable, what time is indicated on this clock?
**5:16**
